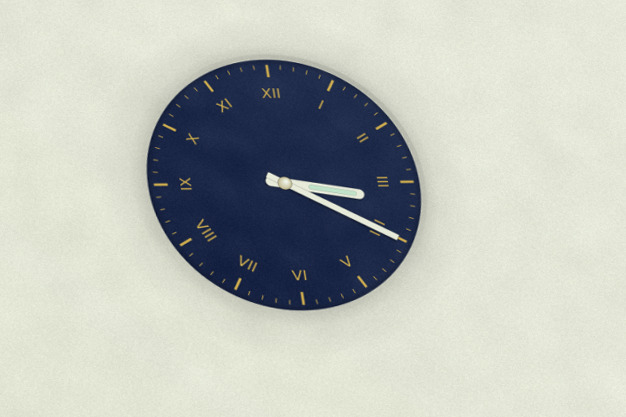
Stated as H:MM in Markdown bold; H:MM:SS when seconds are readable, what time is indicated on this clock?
**3:20**
